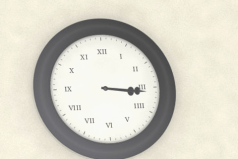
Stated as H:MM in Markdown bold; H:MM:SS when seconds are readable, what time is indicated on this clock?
**3:16**
